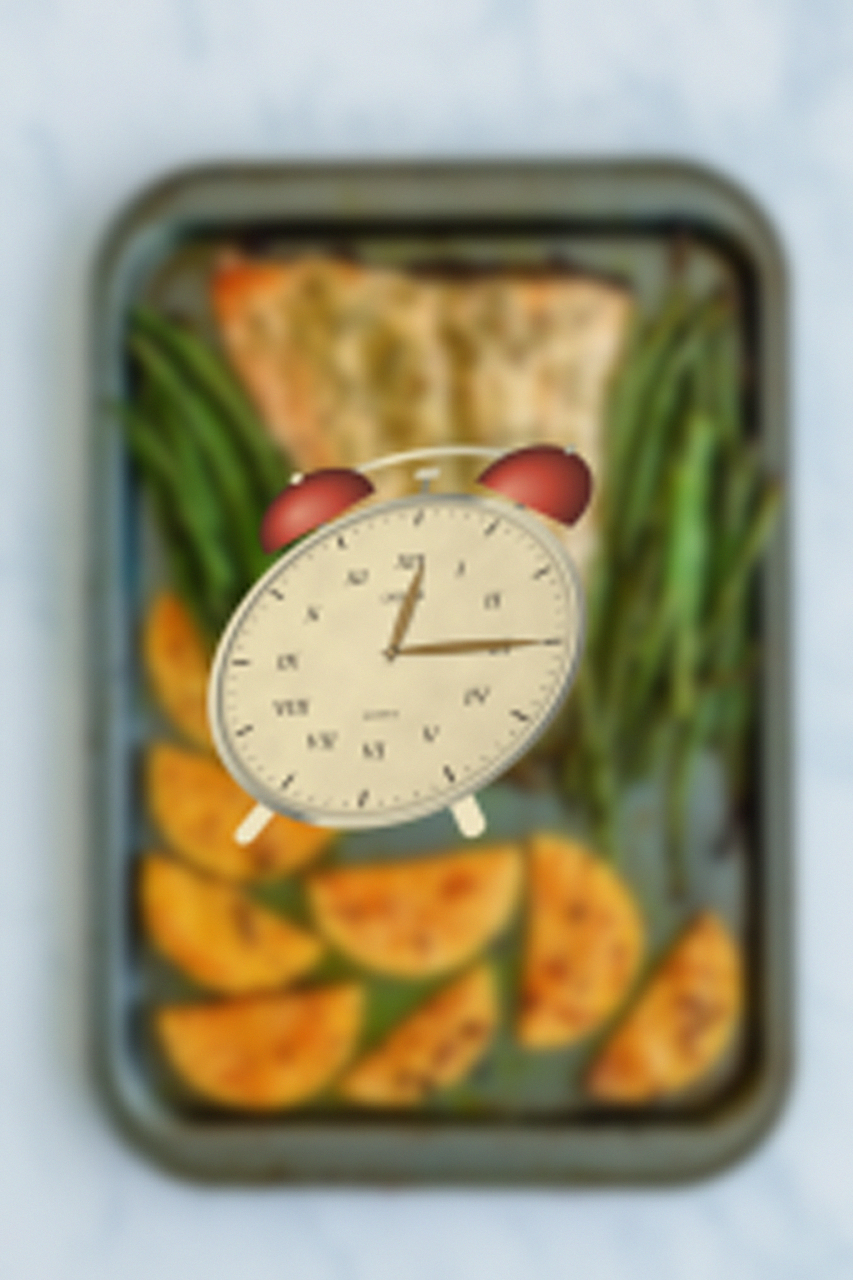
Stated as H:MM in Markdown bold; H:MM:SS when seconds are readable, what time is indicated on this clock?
**12:15**
